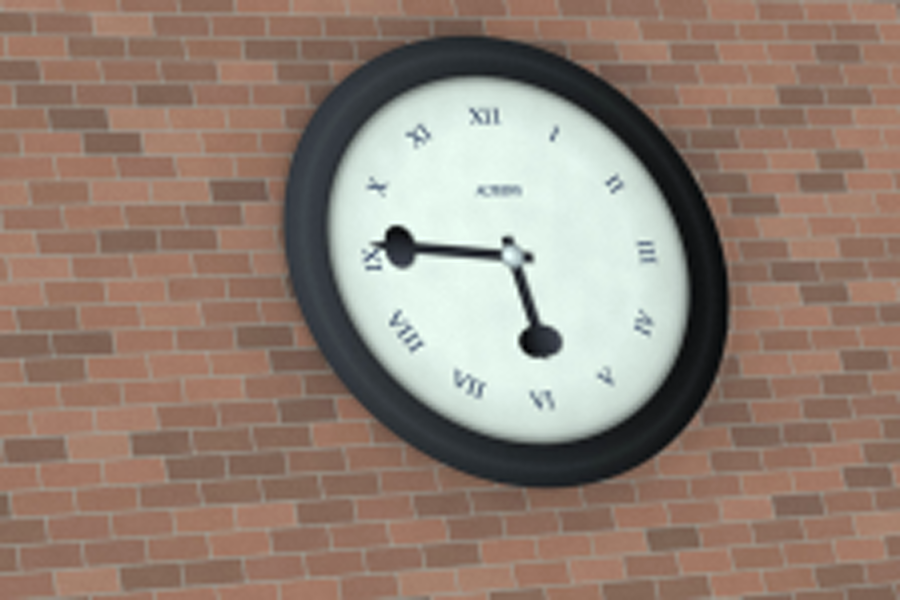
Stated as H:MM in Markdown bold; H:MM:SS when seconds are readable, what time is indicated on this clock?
**5:46**
